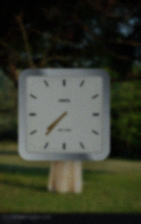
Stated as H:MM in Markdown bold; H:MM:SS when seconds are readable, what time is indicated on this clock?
**7:37**
